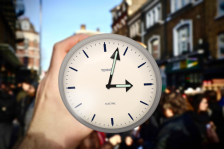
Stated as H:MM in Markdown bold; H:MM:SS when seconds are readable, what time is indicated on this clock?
**3:03**
